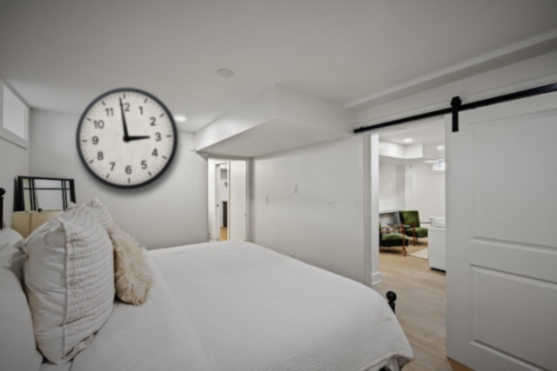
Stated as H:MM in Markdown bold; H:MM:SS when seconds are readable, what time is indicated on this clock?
**2:59**
